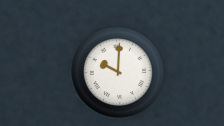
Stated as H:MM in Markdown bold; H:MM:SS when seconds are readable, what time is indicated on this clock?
**10:01**
